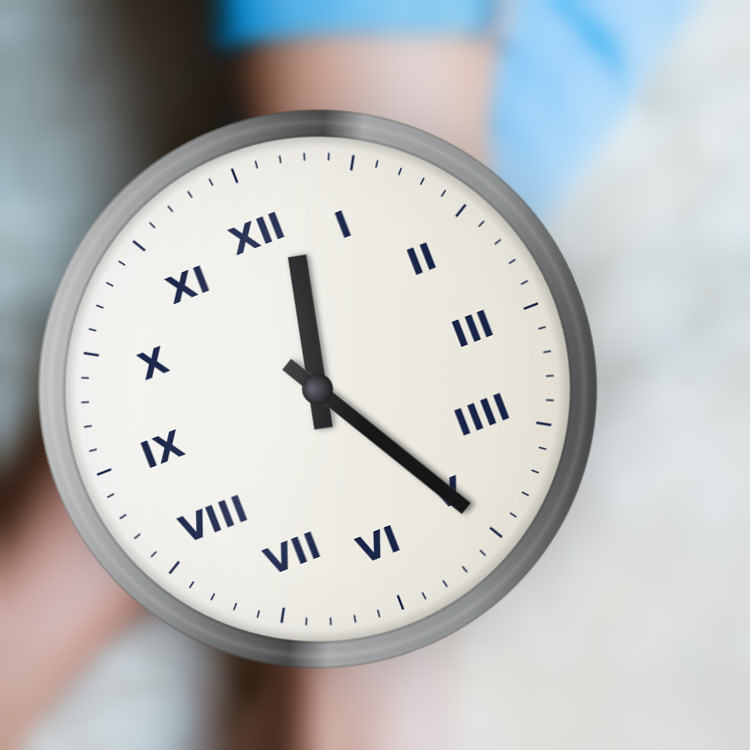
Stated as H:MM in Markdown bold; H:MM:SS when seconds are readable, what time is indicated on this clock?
**12:25**
